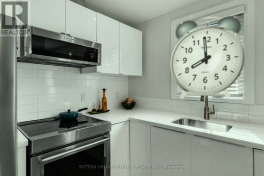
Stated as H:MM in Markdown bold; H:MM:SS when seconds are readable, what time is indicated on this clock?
**7:59**
